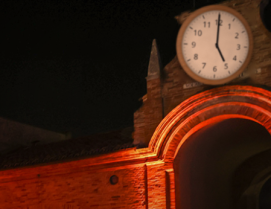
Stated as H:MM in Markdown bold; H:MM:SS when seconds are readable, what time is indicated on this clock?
**5:00**
